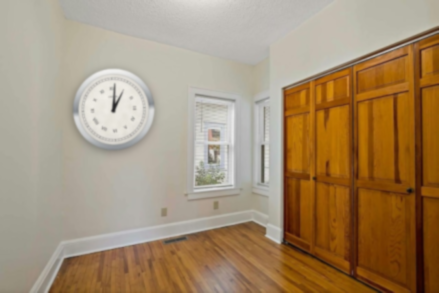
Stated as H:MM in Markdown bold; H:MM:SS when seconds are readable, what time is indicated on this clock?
**1:01**
